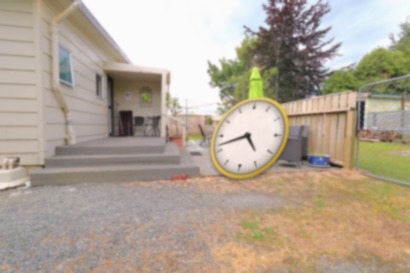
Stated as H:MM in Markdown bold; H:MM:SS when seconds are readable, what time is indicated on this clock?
**4:42**
